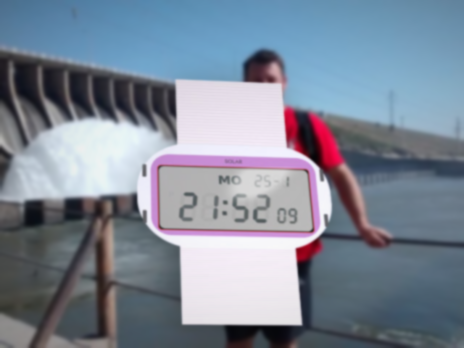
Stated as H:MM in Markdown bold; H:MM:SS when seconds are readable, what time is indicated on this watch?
**21:52:09**
